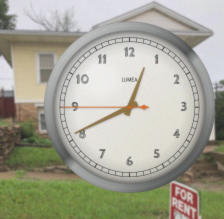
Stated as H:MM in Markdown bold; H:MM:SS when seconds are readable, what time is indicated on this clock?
**12:40:45**
